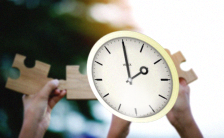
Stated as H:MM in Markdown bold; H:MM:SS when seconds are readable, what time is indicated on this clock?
**2:00**
